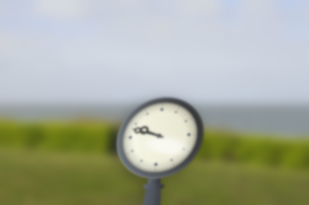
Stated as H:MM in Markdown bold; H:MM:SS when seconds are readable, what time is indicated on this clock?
**9:48**
